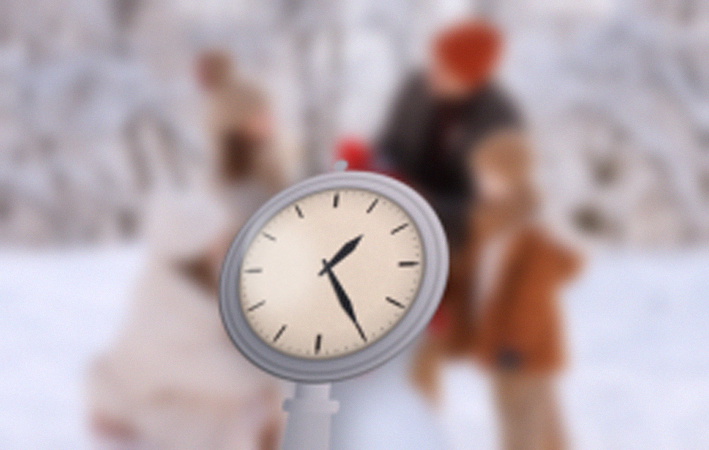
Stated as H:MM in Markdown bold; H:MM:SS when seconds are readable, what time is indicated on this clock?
**1:25**
